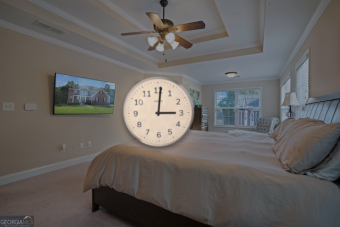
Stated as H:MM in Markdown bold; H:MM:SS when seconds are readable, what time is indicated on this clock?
**3:01**
